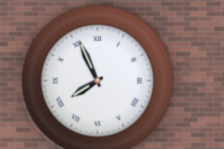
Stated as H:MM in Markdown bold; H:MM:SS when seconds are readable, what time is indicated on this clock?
**7:56**
